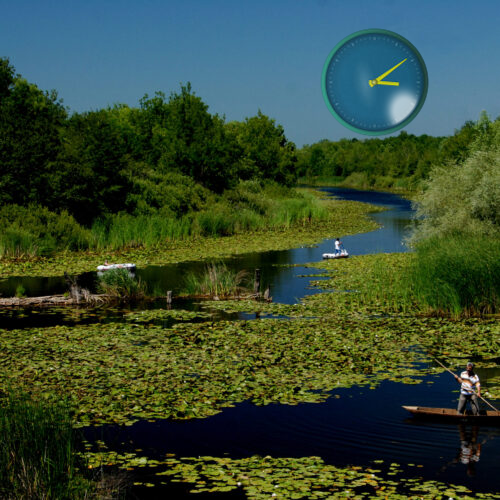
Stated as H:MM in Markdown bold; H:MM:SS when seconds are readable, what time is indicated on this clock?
**3:09**
